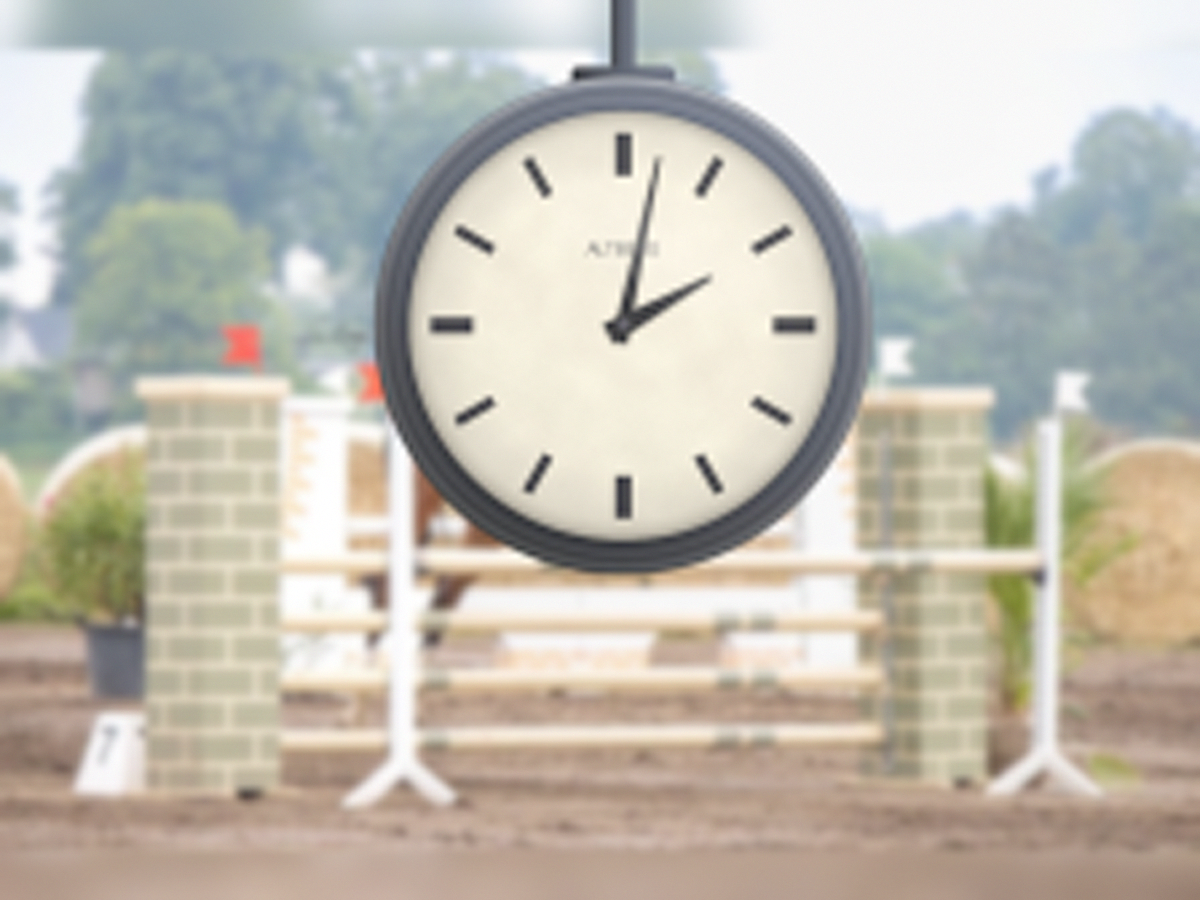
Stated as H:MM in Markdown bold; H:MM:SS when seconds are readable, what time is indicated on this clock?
**2:02**
